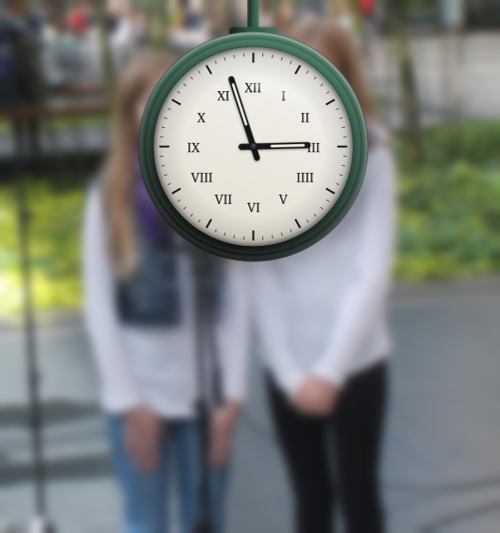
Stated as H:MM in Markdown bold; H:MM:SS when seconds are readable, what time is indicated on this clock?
**2:57**
